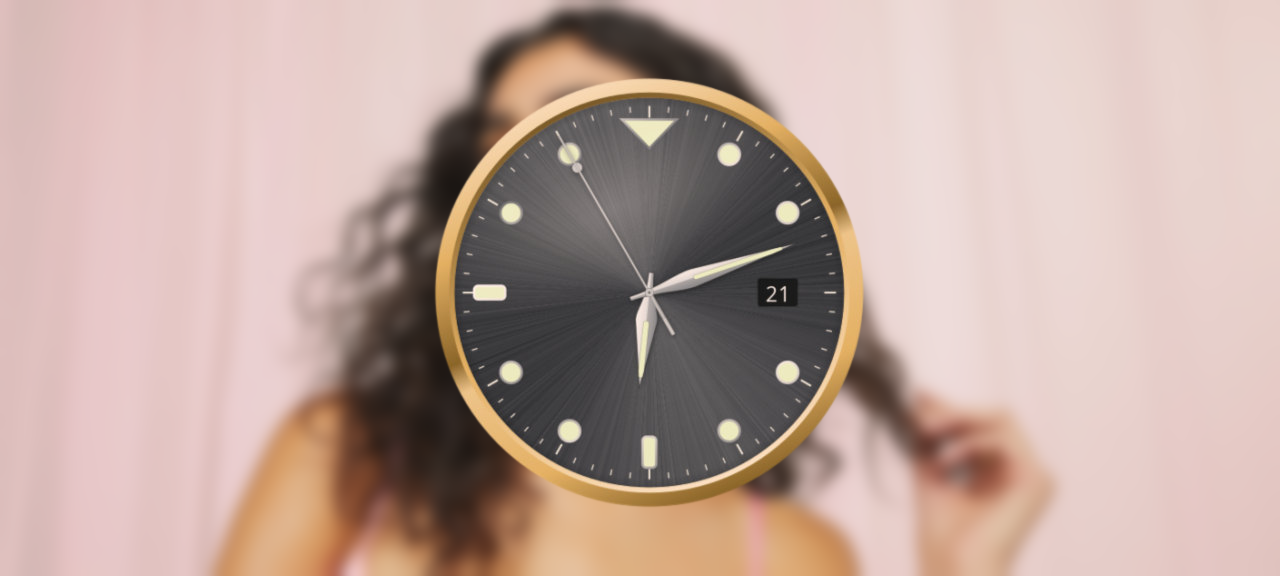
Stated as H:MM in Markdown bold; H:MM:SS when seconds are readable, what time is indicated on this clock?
**6:11:55**
